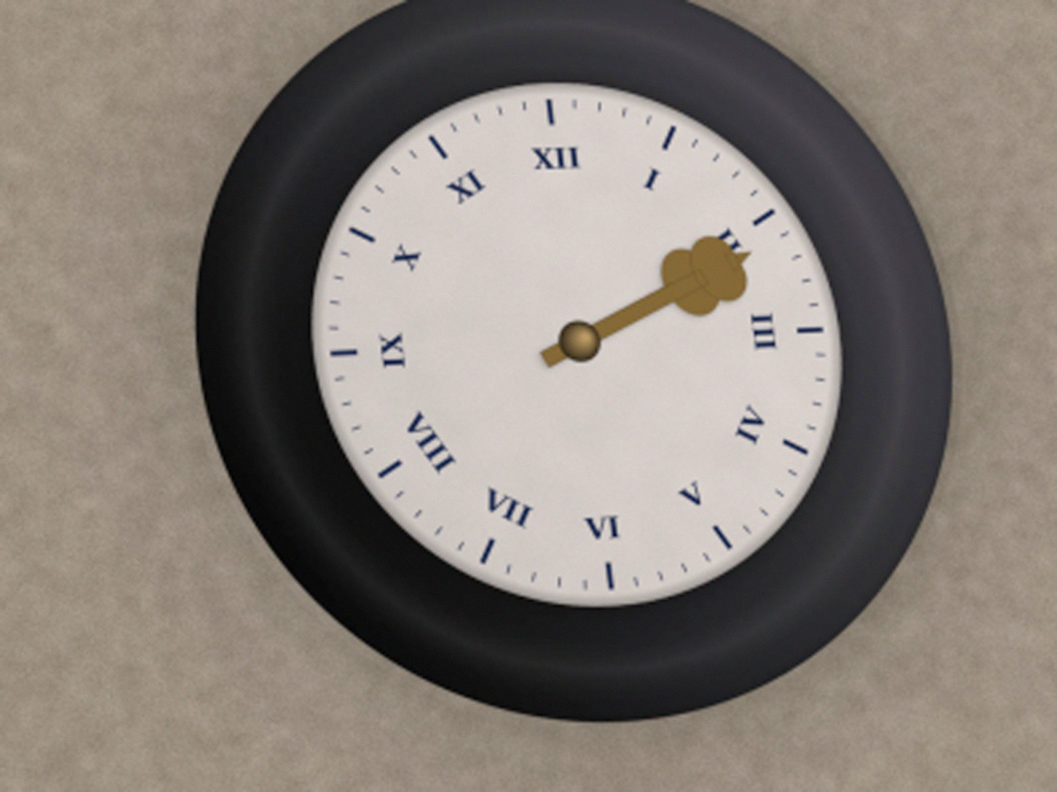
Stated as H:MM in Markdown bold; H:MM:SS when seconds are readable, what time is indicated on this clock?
**2:11**
